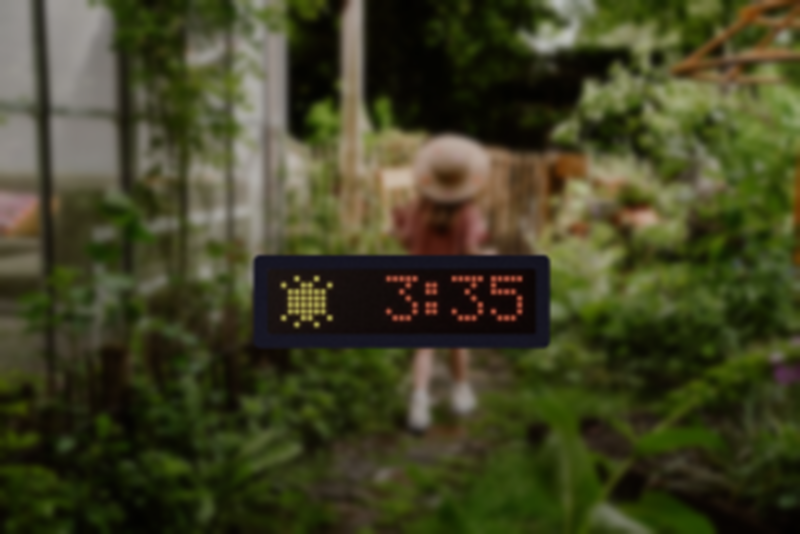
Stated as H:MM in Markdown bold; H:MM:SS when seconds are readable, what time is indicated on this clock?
**3:35**
